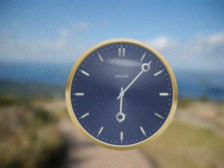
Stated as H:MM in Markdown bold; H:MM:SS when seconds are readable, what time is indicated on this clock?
**6:07**
